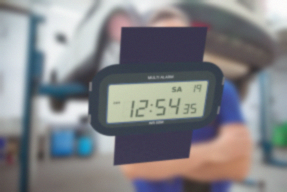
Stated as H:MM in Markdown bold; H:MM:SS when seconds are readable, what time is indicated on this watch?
**12:54:35**
